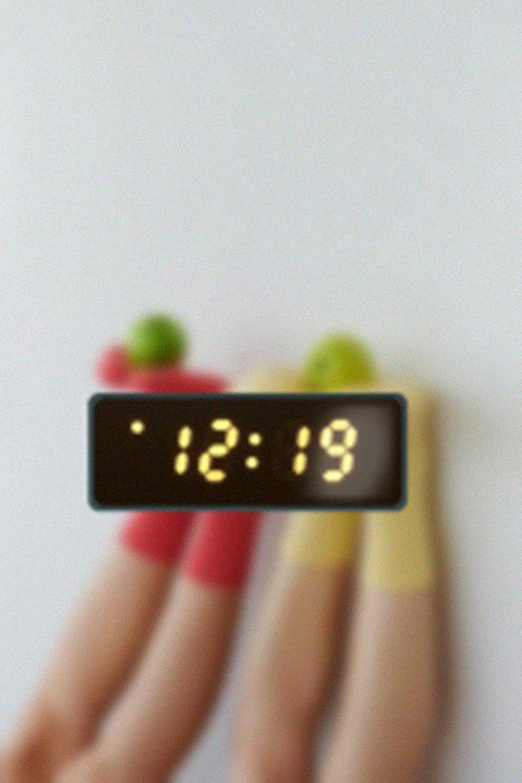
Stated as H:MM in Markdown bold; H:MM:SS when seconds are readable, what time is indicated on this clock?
**12:19**
